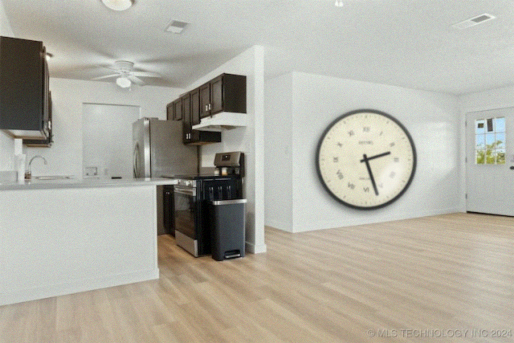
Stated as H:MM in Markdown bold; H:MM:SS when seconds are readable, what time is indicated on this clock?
**2:27**
